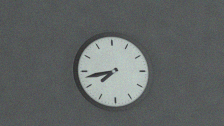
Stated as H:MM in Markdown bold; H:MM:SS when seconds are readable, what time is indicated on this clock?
**7:43**
